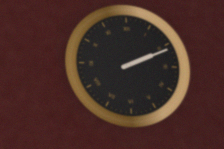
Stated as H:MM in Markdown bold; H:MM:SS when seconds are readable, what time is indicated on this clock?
**2:11**
